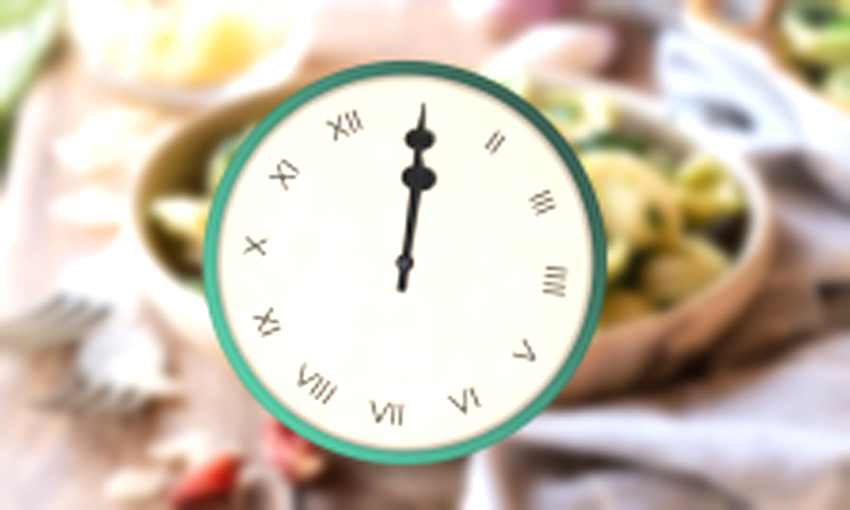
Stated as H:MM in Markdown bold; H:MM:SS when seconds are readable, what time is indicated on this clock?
**1:05**
